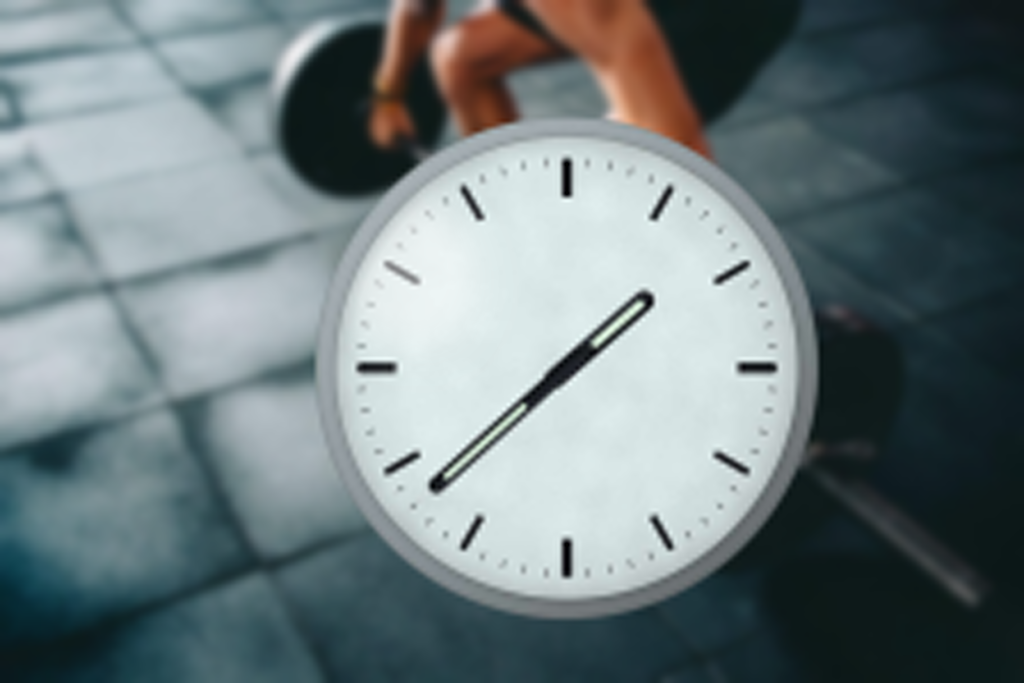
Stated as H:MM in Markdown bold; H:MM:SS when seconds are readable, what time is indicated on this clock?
**1:38**
